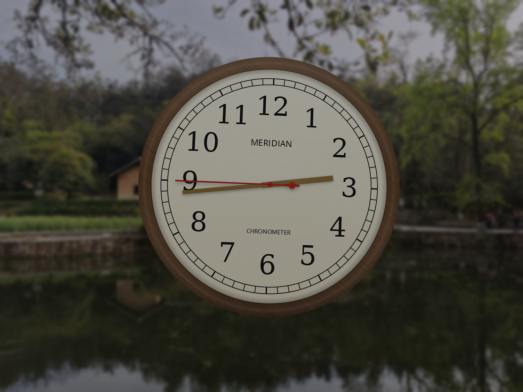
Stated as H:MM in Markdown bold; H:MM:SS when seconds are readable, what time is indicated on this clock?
**2:43:45**
